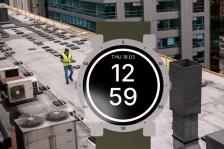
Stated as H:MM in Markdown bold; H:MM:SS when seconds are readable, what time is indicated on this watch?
**12:59**
